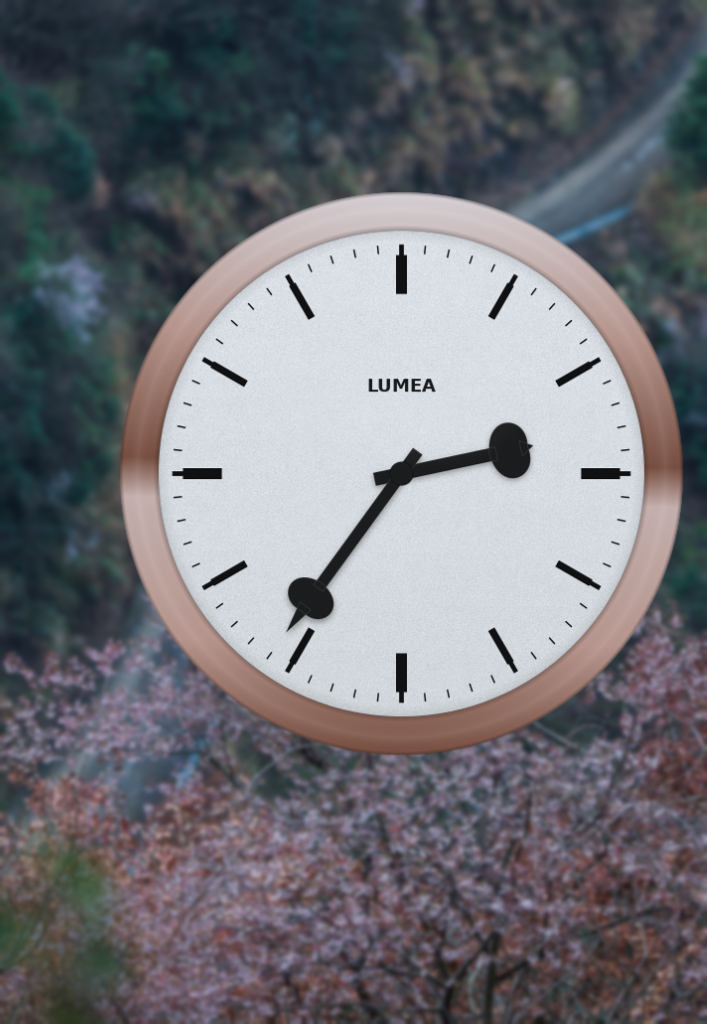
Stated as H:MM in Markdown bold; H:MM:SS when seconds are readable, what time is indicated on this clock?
**2:36**
